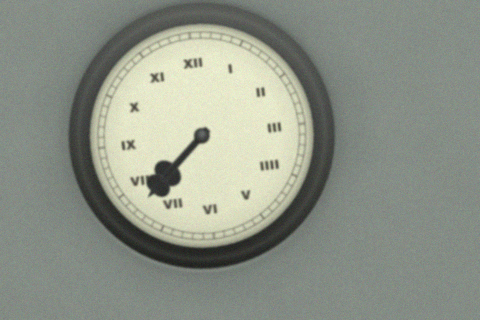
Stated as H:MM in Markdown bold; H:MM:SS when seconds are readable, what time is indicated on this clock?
**7:38**
